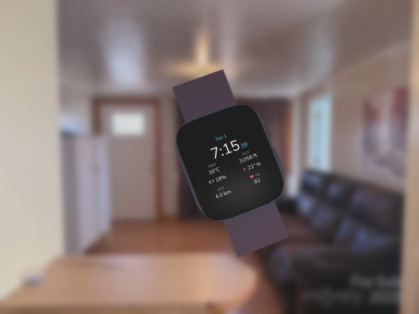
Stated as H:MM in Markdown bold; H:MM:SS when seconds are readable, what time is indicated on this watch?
**7:15**
